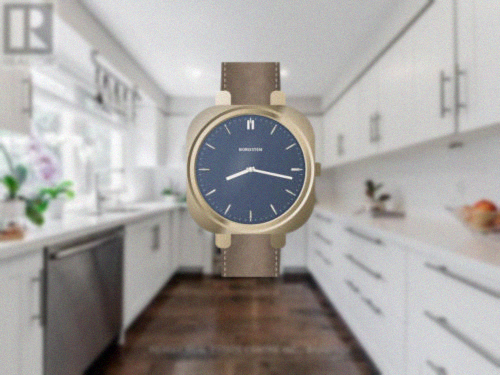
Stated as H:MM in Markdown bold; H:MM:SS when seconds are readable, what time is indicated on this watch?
**8:17**
